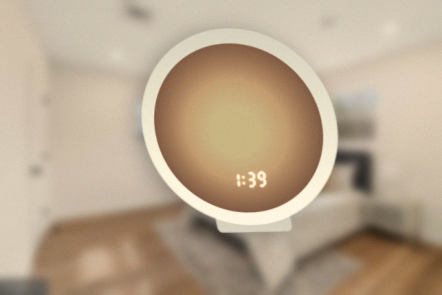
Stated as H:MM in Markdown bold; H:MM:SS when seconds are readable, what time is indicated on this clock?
**1:39**
